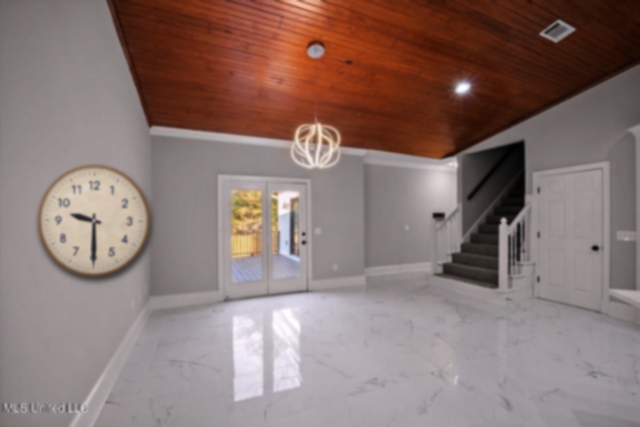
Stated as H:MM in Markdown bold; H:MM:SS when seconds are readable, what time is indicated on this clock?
**9:30**
